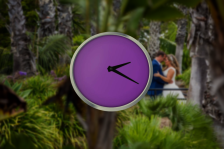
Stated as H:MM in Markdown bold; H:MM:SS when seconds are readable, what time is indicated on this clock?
**2:20**
